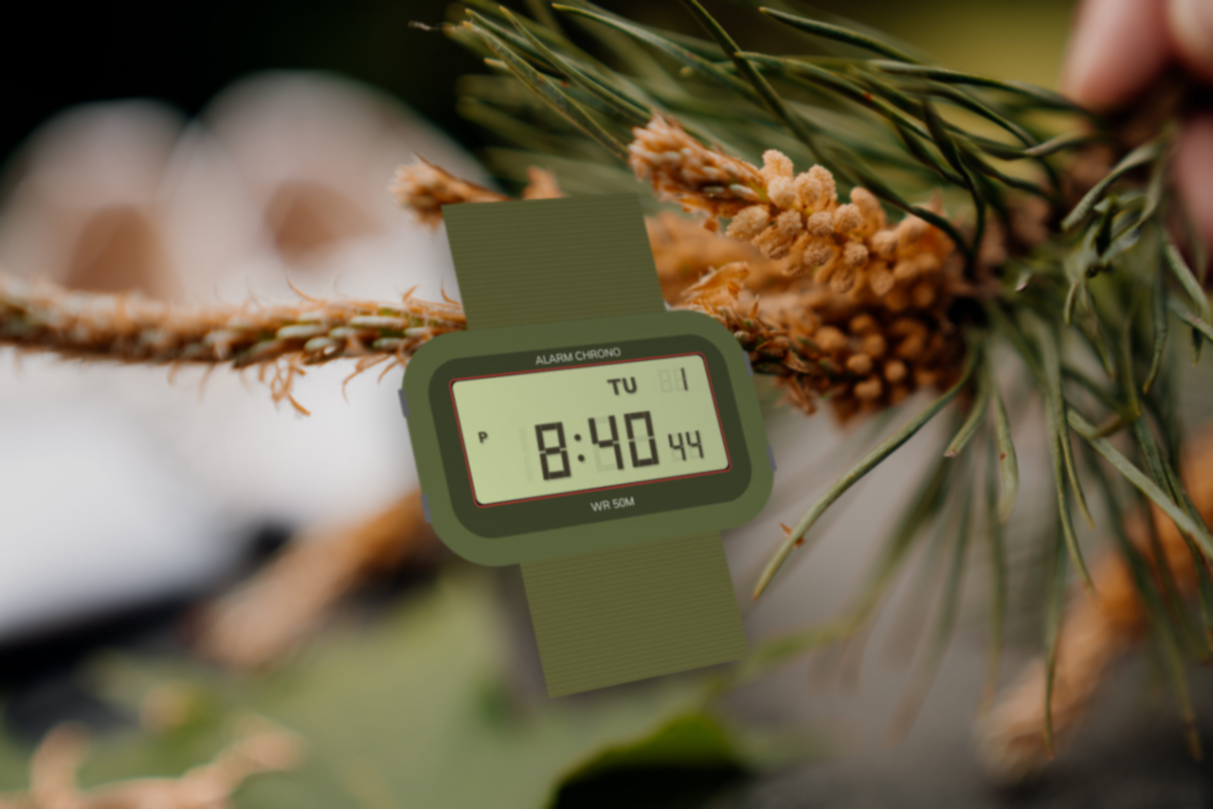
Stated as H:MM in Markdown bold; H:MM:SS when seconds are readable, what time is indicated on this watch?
**8:40:44**
